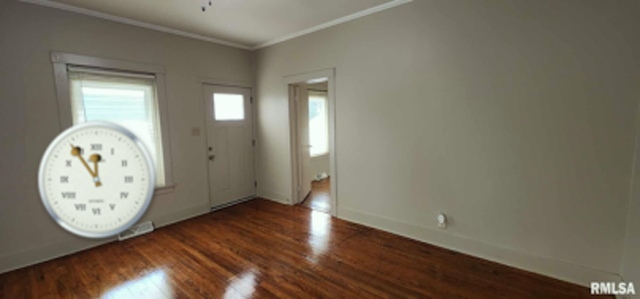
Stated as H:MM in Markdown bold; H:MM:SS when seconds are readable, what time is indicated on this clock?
**11:54**
